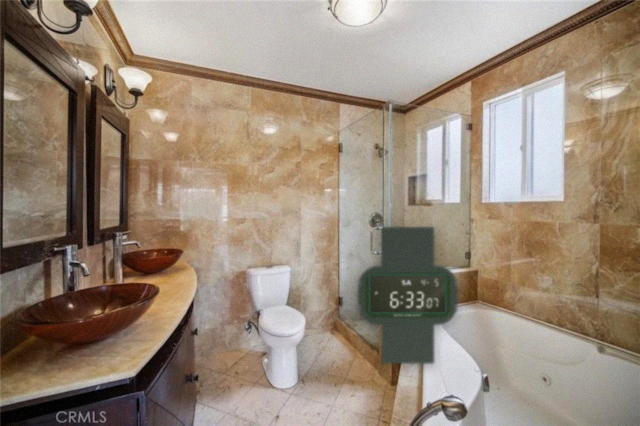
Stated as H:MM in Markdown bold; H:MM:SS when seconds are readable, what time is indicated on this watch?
**6:33**
